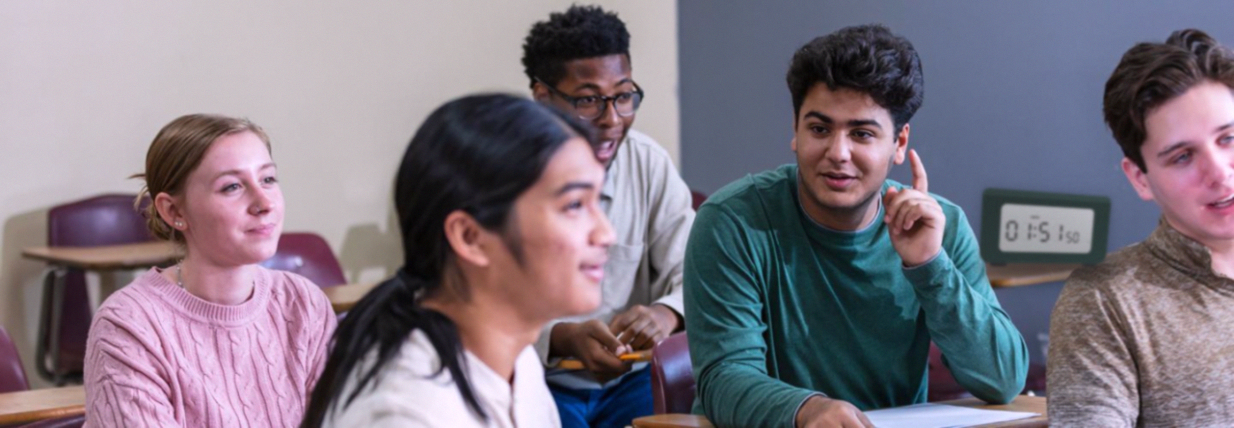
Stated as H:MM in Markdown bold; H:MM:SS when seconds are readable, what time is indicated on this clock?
**1:51**
